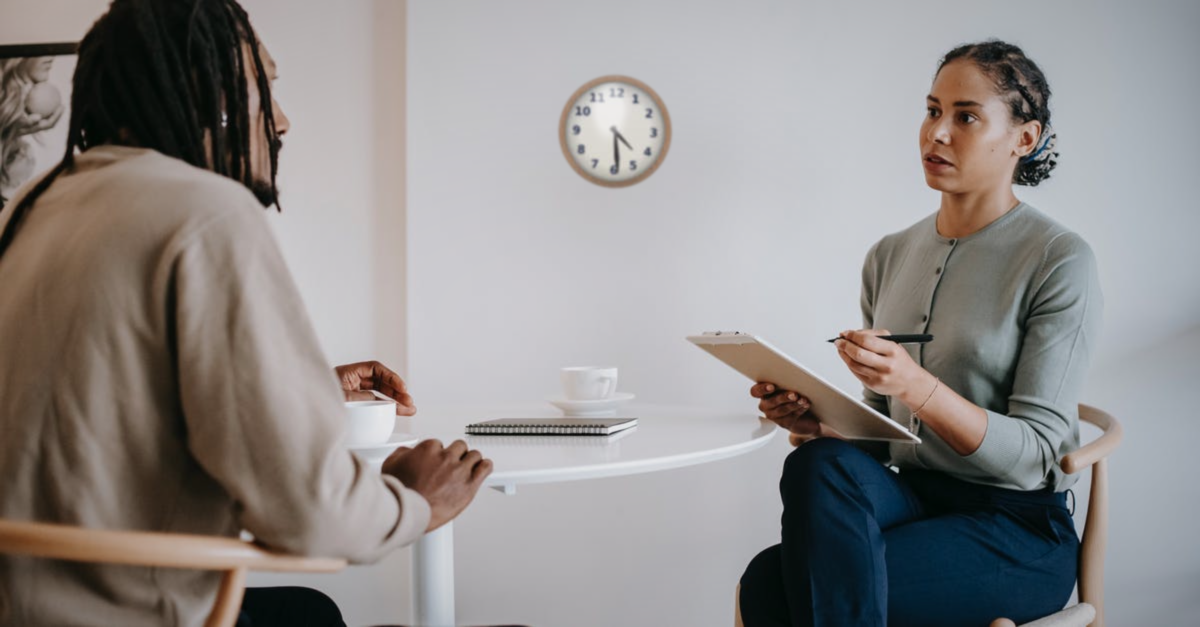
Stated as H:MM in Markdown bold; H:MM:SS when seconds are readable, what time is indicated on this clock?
**4:29**
